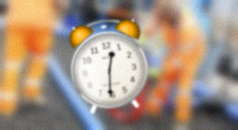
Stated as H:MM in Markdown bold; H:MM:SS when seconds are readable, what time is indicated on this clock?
**12:31**
